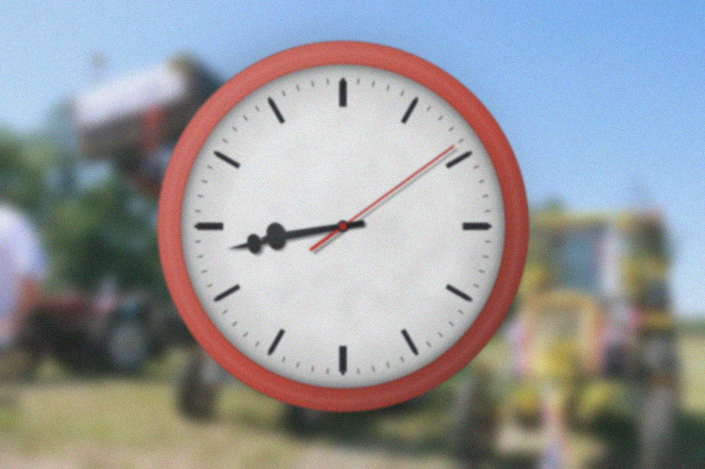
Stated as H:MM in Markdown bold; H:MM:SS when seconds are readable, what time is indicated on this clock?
**8:43:09**
